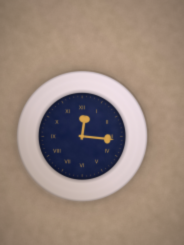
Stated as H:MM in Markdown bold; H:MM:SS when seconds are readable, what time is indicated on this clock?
**12:16**
